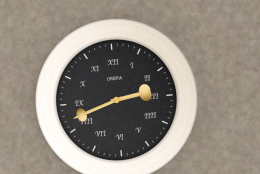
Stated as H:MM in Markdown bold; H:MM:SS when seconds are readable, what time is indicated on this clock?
**2:42**
